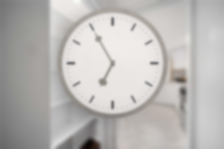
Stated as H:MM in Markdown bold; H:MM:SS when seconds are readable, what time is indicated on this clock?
**6:55**
